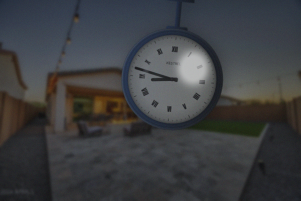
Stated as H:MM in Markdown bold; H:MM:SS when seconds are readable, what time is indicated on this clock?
**8:47**
